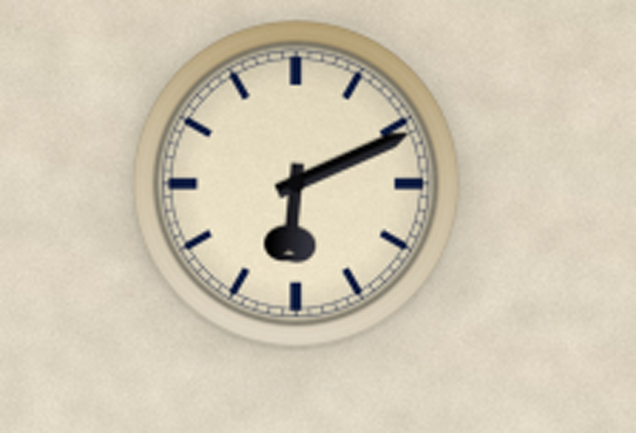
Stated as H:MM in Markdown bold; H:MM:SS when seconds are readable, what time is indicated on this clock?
**6:11**
